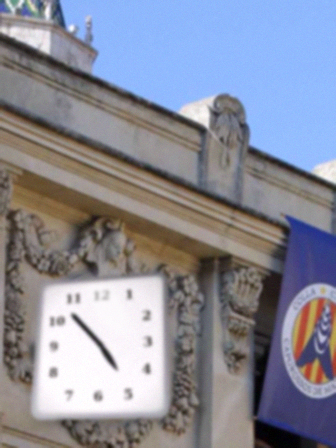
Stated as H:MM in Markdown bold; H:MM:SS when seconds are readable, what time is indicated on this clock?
**4:53**
